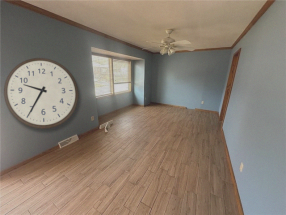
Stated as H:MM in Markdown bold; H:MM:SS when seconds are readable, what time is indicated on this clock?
**9:35**
